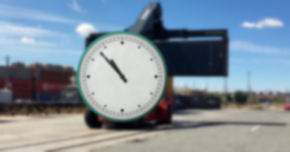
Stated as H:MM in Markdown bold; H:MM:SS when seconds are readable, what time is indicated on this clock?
**10:53**
